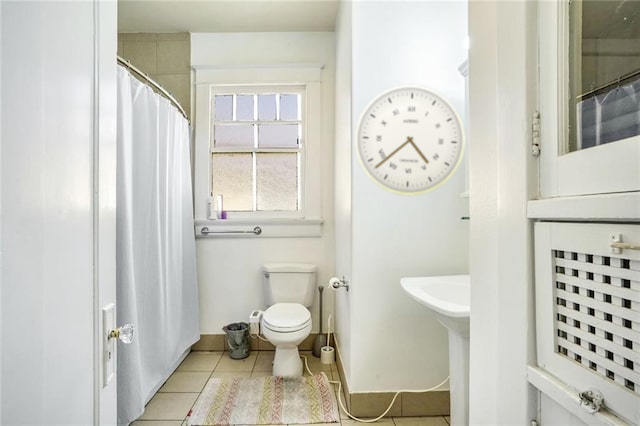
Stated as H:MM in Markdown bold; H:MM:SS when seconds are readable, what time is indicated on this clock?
**4:38**
